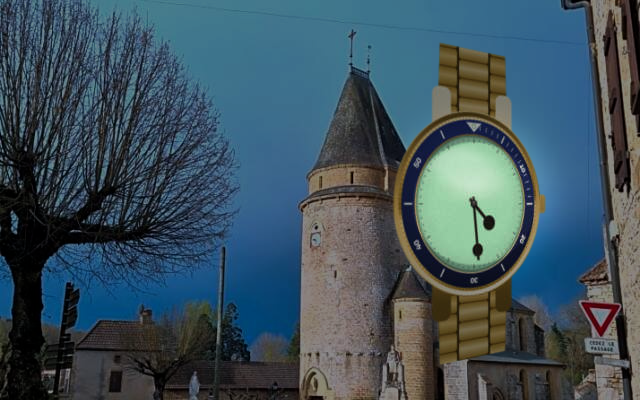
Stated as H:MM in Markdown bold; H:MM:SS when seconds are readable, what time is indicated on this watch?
**4:29**
